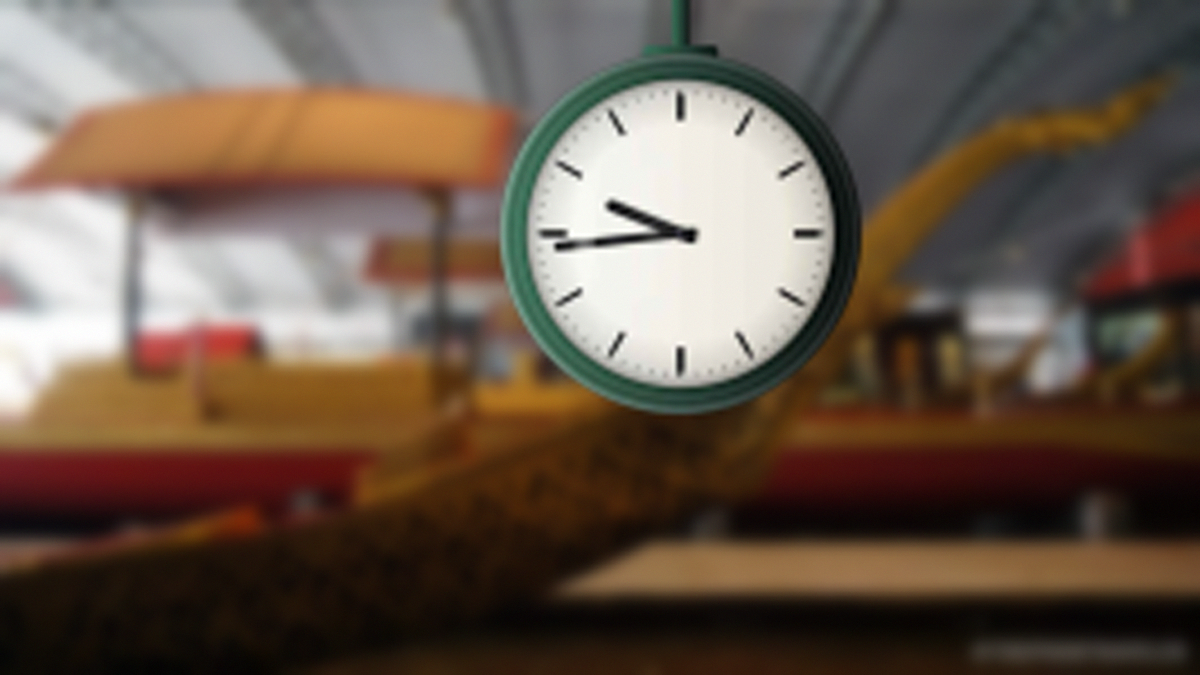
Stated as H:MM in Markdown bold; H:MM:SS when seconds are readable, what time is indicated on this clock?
**9:44**
